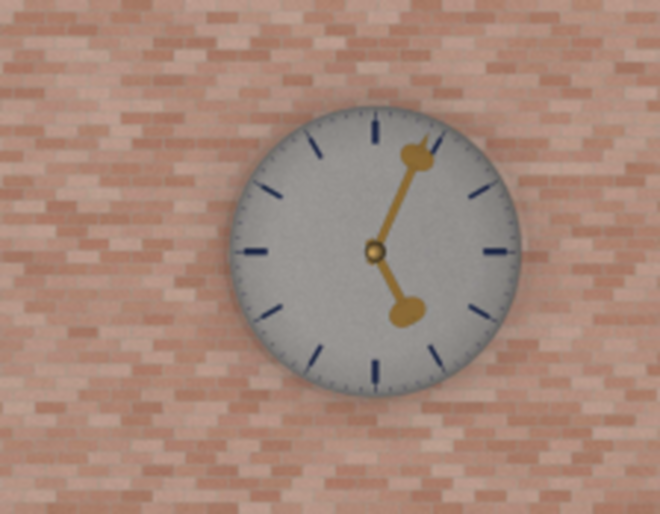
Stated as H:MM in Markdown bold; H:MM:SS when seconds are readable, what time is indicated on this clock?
**5:04**
